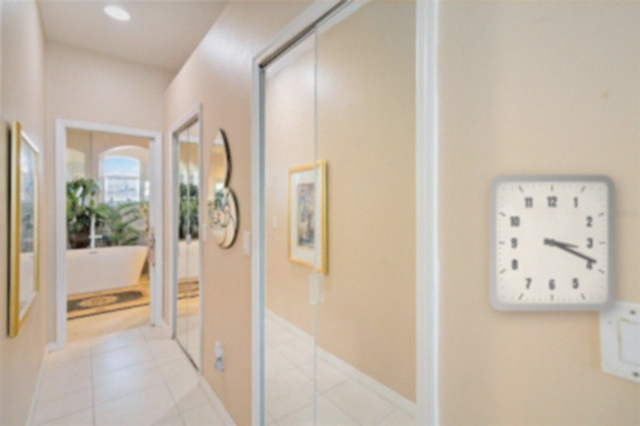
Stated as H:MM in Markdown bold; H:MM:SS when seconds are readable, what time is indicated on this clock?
**3:19**
